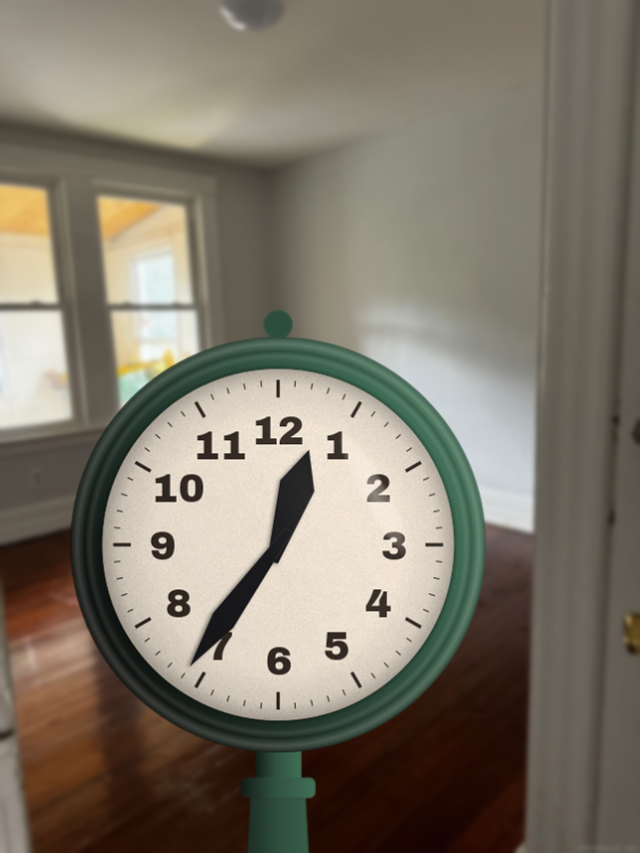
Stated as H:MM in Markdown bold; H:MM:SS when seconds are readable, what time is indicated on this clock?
**12:36**
